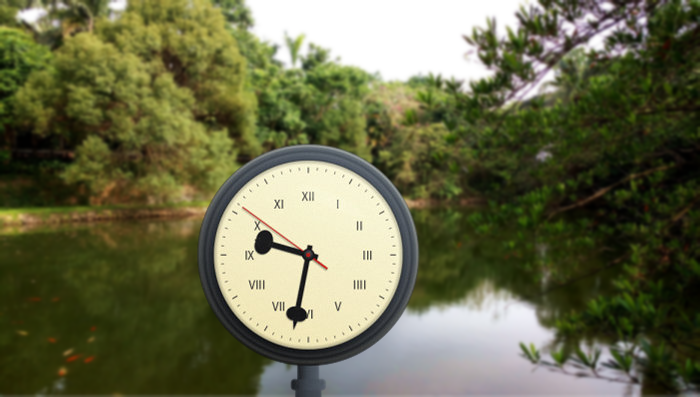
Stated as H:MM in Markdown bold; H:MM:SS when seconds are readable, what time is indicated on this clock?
**9:31:51**
